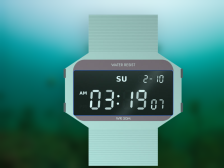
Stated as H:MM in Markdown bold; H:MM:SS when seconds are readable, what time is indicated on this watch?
**3:19:07**
